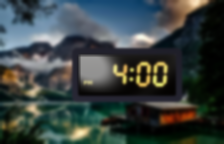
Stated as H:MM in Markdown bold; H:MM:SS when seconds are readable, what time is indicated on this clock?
**4:00**
